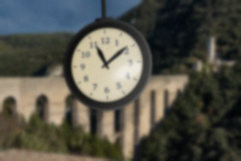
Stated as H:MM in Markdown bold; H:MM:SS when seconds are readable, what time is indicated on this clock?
**11:09**
